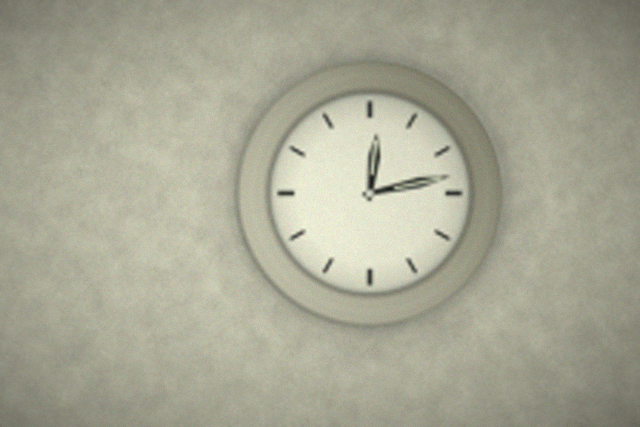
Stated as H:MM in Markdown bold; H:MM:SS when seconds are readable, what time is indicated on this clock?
**12:13**
